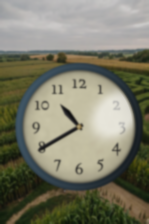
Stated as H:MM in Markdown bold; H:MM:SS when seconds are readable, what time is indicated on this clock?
**10:40**
